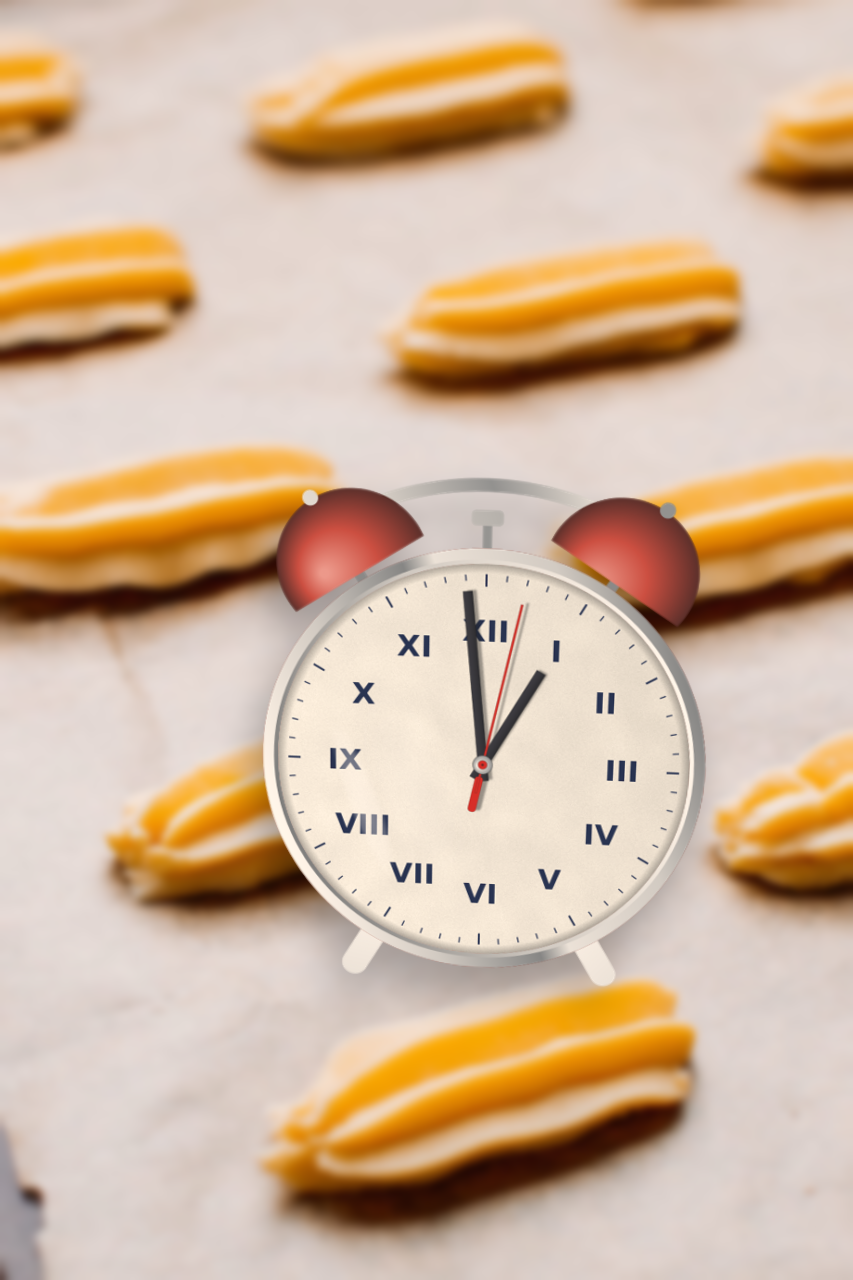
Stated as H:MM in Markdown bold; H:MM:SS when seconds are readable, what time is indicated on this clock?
**12:59:02**
